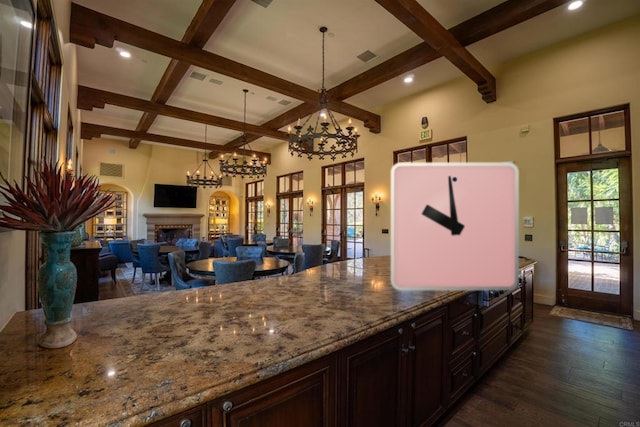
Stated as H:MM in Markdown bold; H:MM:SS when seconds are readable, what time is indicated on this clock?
**9:59**
